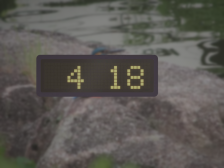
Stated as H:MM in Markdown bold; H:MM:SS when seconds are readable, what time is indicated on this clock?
**4:18**
